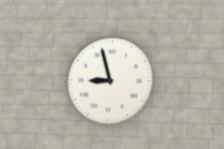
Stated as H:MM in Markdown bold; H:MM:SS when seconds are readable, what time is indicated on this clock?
**8:57**
